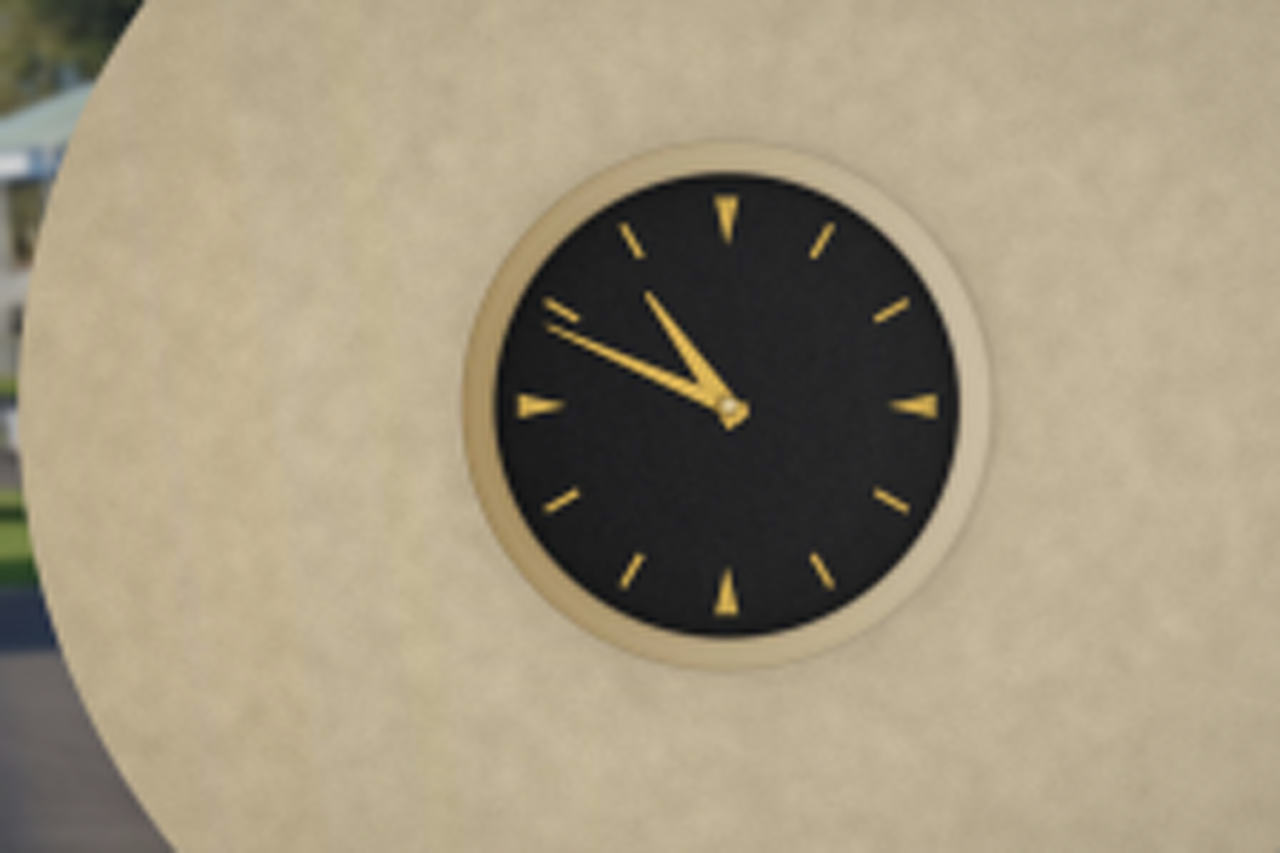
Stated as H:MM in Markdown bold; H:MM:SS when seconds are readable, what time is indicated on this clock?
**10:49**
